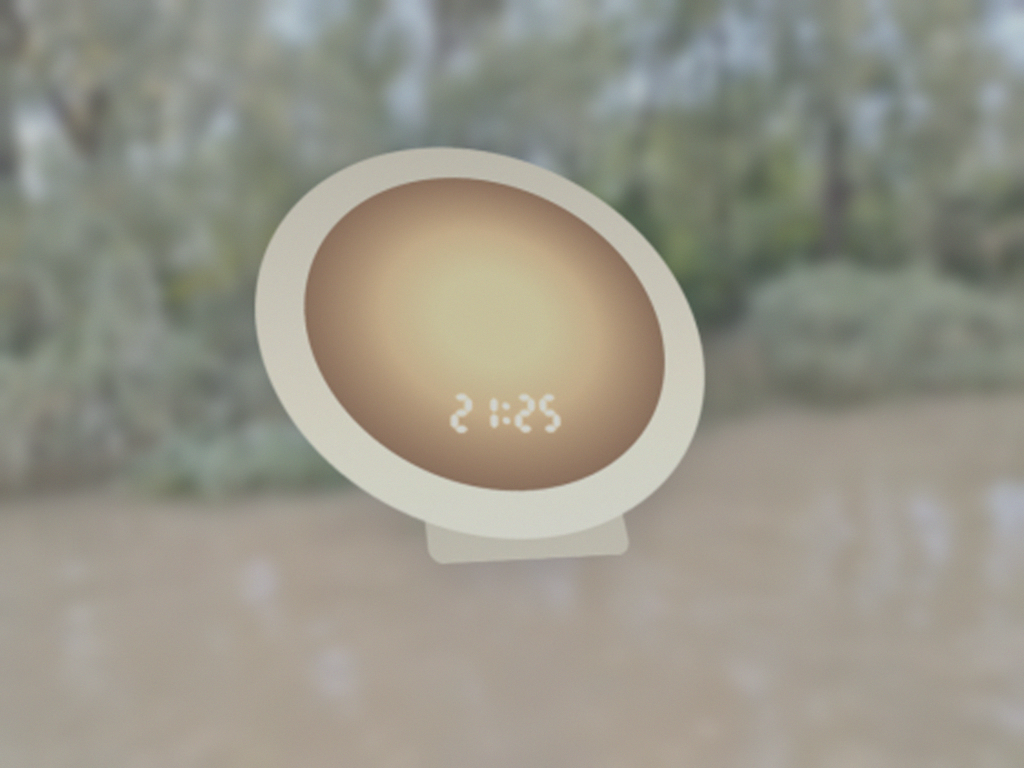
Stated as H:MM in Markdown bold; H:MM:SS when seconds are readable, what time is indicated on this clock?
**21:25**
